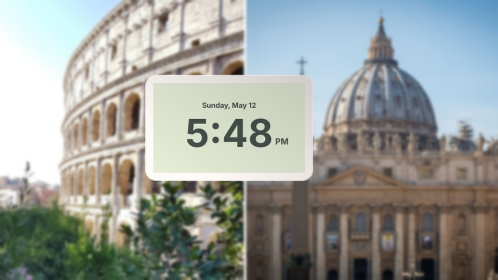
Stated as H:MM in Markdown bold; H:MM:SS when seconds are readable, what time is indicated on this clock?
**5:48**
